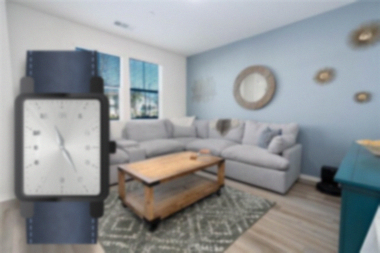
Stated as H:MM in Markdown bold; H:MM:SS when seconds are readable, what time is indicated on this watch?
**11:25**
